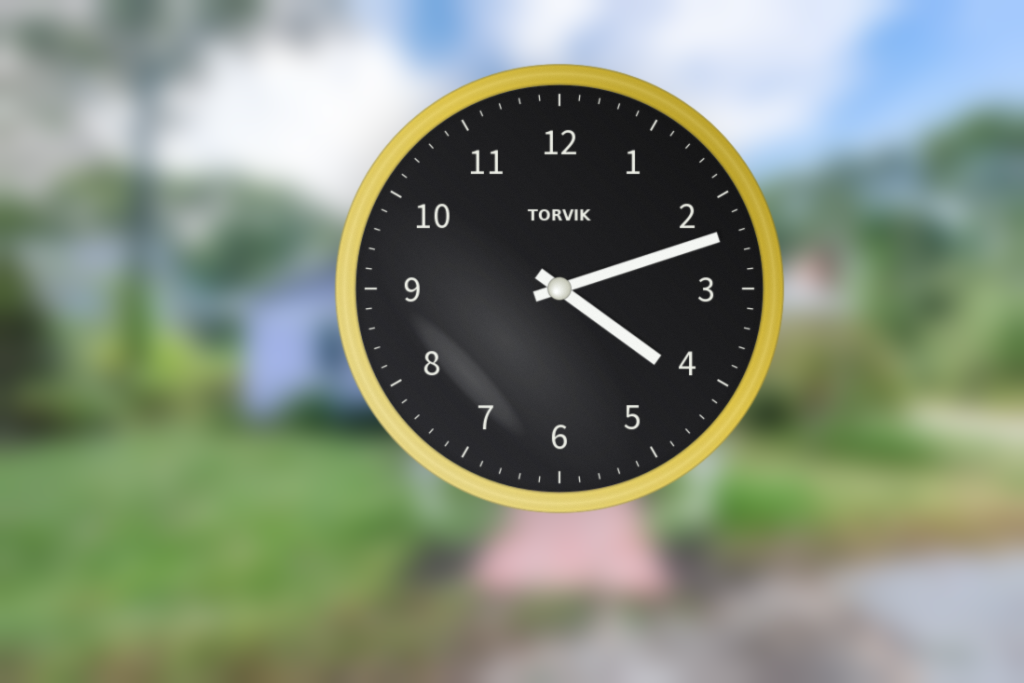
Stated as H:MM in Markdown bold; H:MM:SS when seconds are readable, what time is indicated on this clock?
**4:12**
